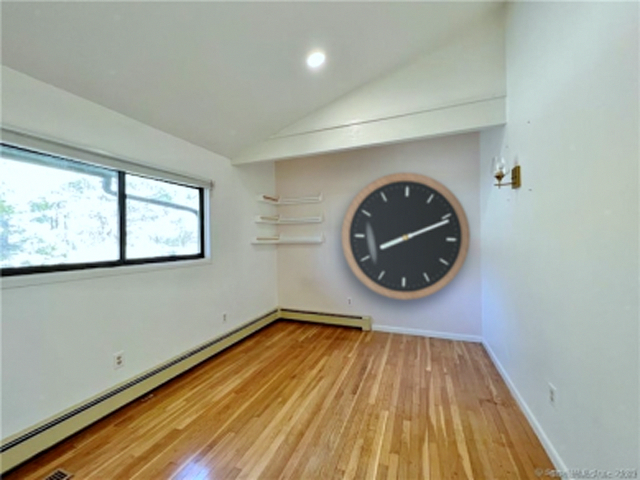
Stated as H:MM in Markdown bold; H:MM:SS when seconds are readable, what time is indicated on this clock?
**8:11**
